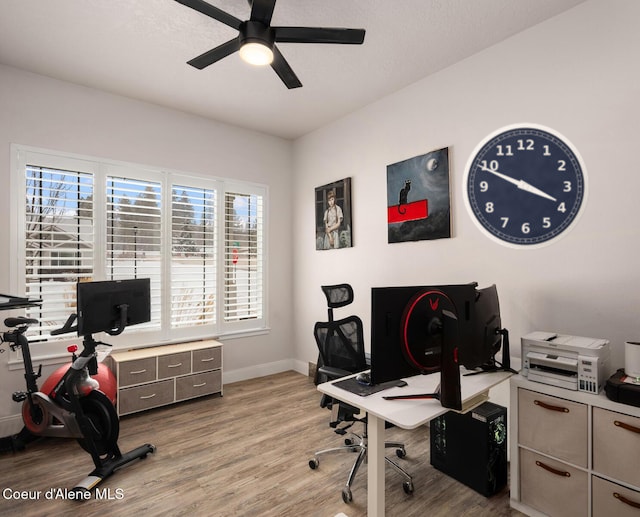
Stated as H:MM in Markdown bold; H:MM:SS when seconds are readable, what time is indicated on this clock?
**3:49**
